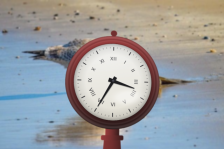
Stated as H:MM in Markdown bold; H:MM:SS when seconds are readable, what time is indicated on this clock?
**3:35**
